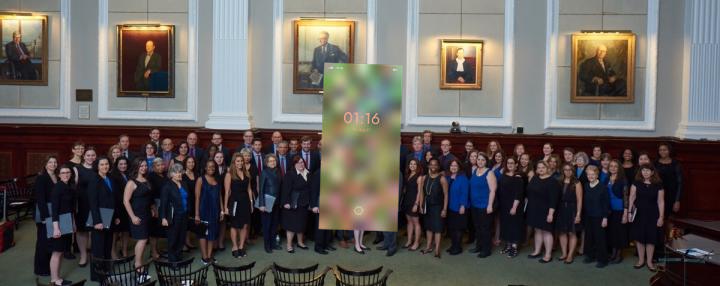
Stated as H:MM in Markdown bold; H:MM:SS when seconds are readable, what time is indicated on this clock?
**1:16**
